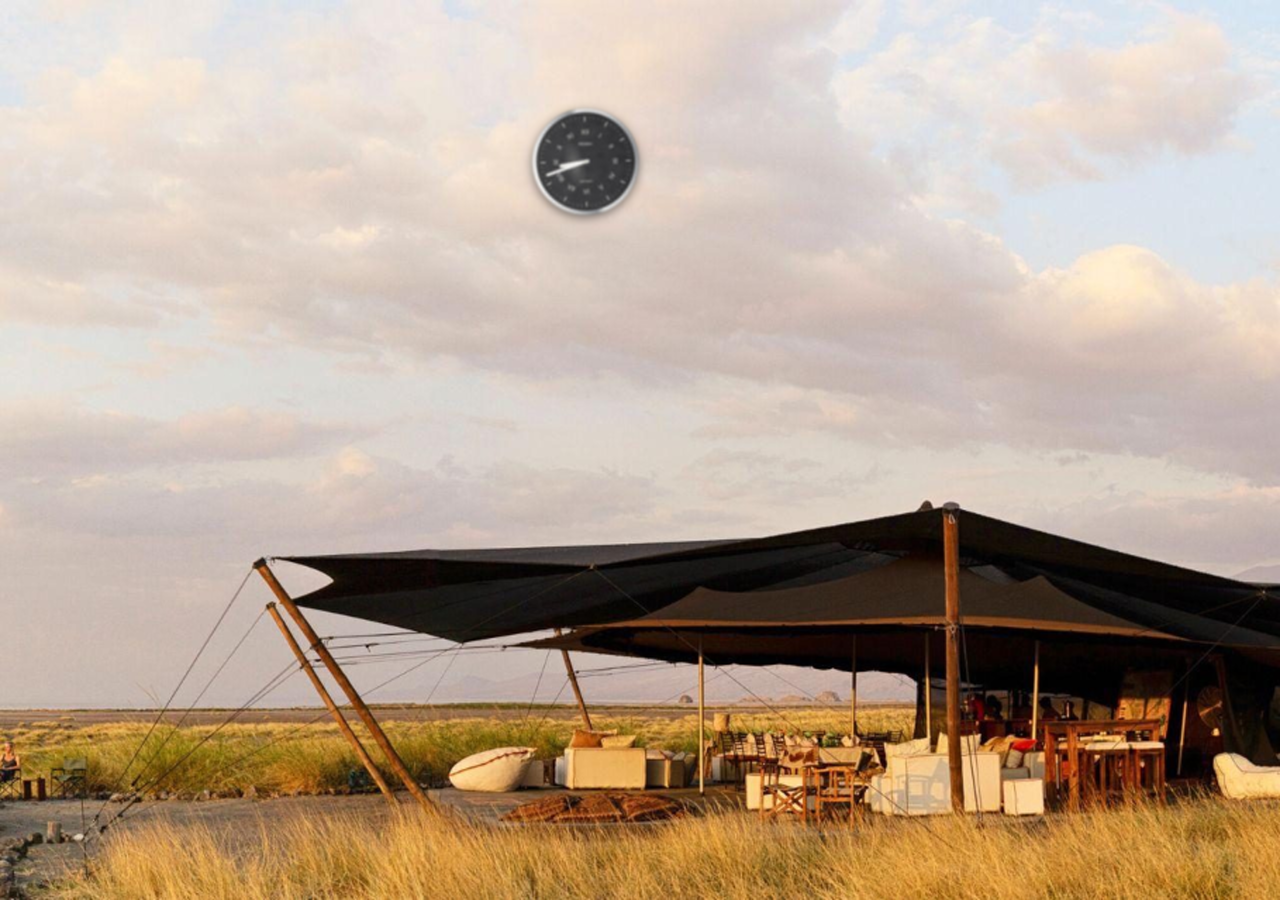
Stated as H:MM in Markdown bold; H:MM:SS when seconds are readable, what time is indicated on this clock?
**8:42**
